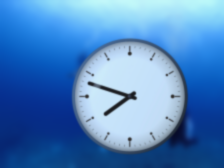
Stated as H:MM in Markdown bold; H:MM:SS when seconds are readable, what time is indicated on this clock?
**7:48**
